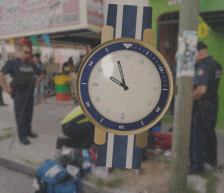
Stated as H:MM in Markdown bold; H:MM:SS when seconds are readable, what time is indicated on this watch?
**9:57**
